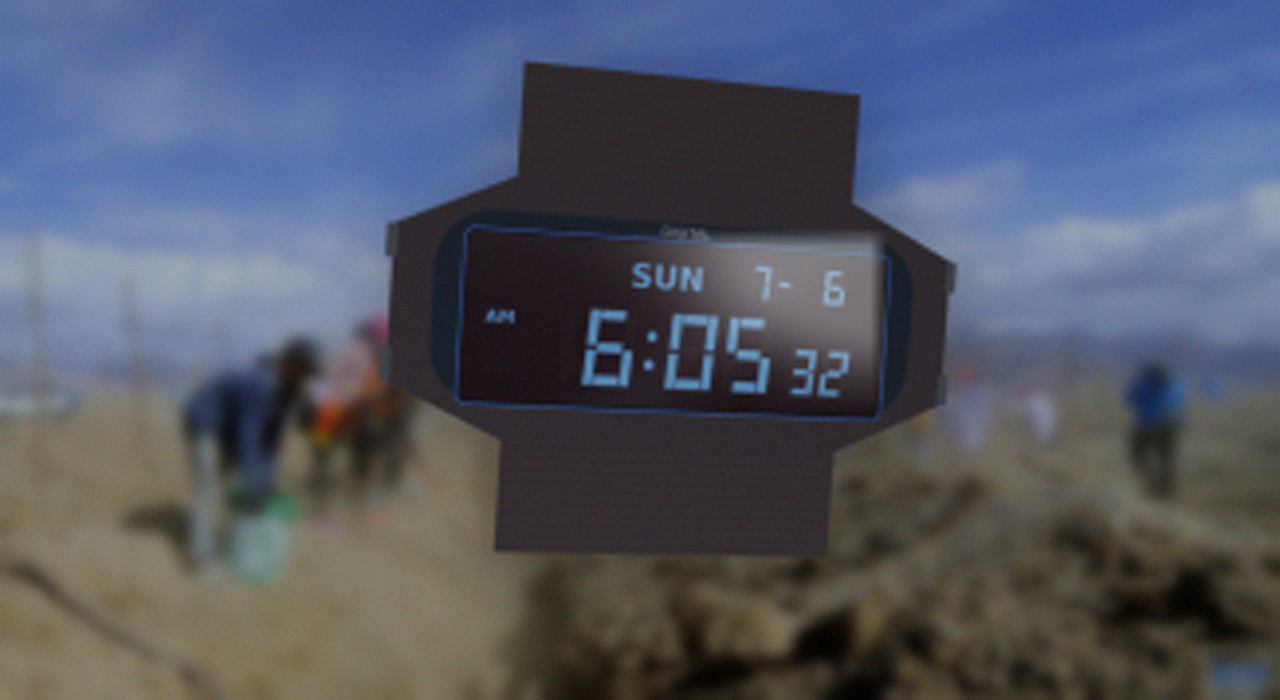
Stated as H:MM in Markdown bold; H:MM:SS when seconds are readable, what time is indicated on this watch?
**6:05:32**
